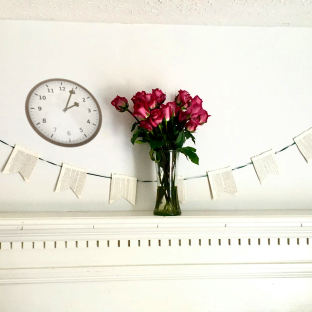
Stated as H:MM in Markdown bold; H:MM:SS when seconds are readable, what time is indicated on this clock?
**2:04**
